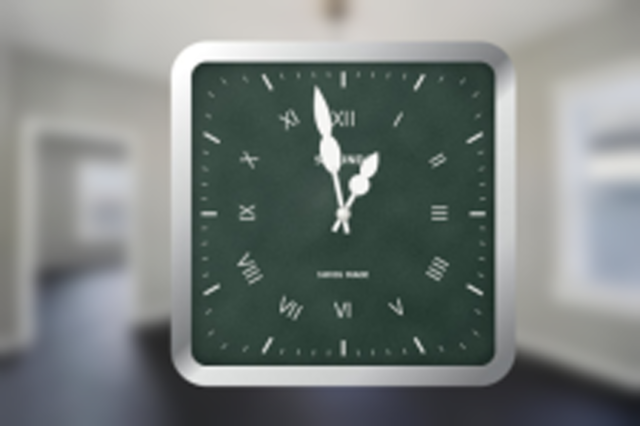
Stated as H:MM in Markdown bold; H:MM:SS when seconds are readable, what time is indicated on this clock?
**12:58**
